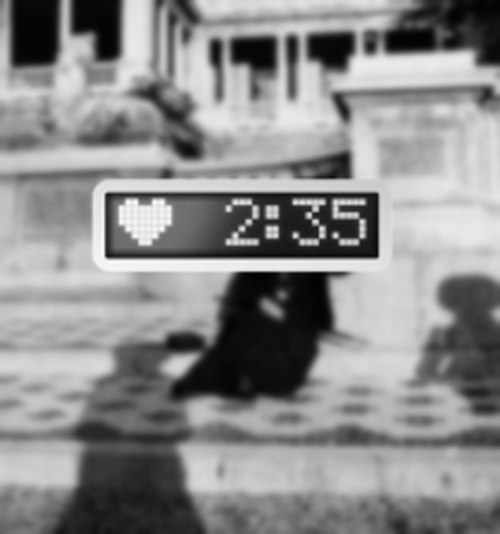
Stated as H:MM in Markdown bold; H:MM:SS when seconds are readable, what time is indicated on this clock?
**2:35**
